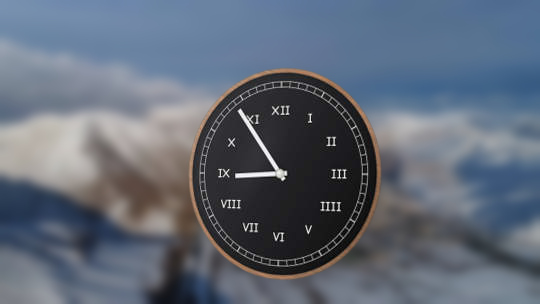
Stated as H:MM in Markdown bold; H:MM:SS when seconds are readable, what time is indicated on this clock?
**8:54**
